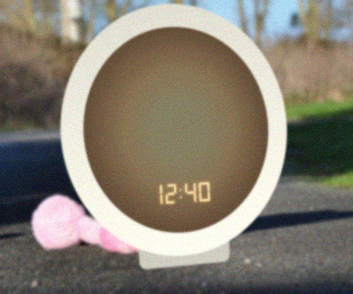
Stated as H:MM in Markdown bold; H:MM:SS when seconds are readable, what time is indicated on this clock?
**12:40**
